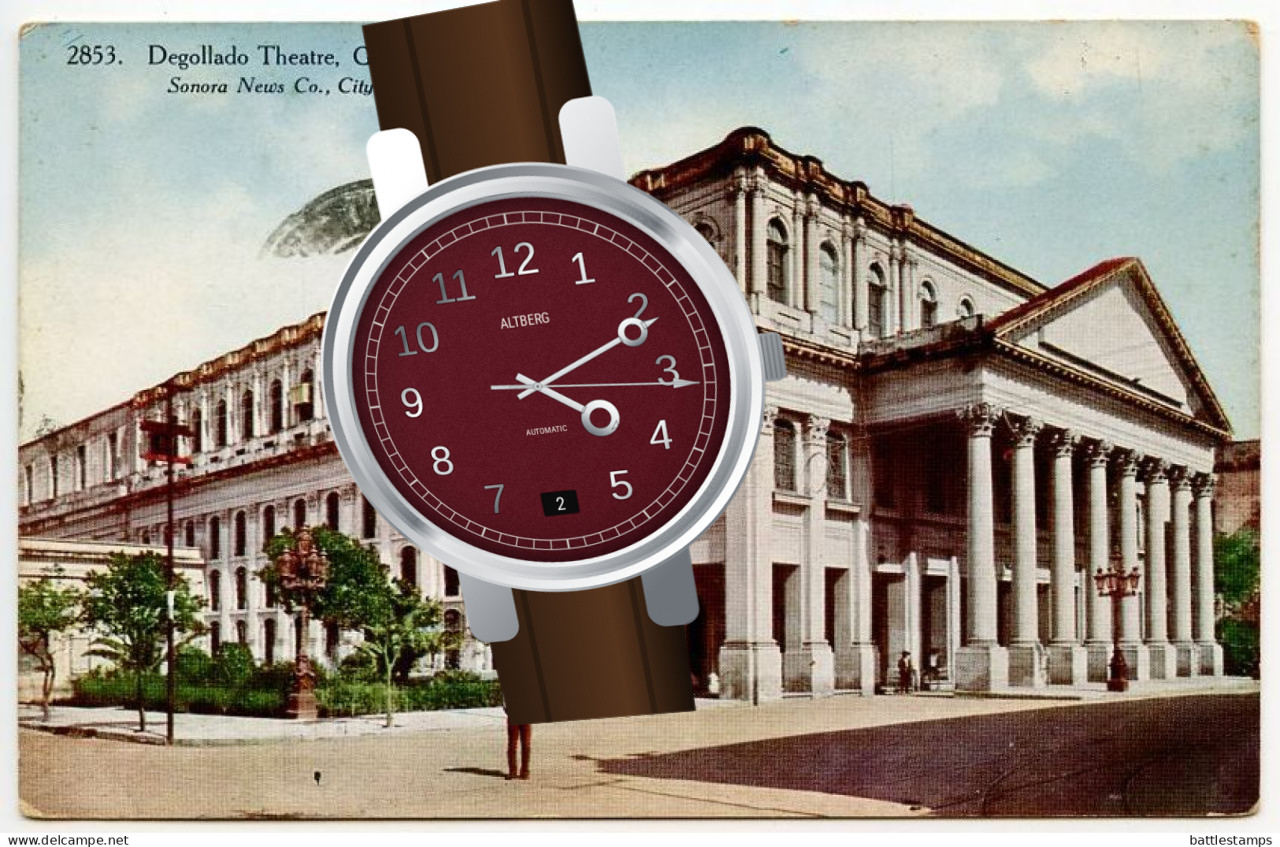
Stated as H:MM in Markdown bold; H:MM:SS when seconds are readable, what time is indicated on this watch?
**4:11:16**
